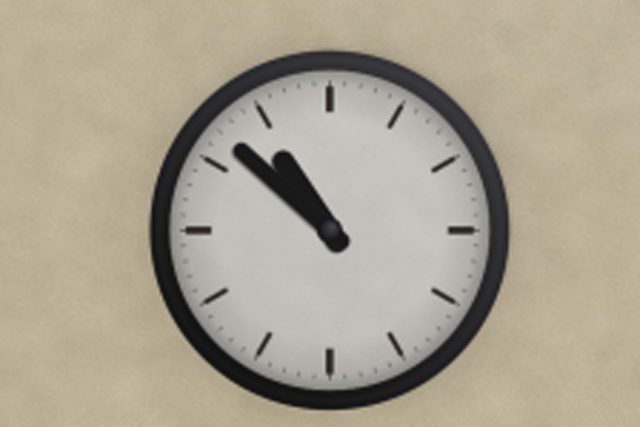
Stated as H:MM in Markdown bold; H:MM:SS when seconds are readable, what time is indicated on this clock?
**10:52**
